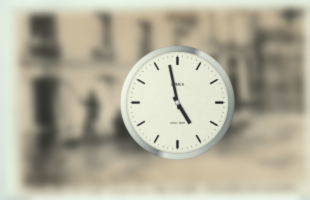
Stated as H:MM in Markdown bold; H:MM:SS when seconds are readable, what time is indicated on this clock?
**4:58**
